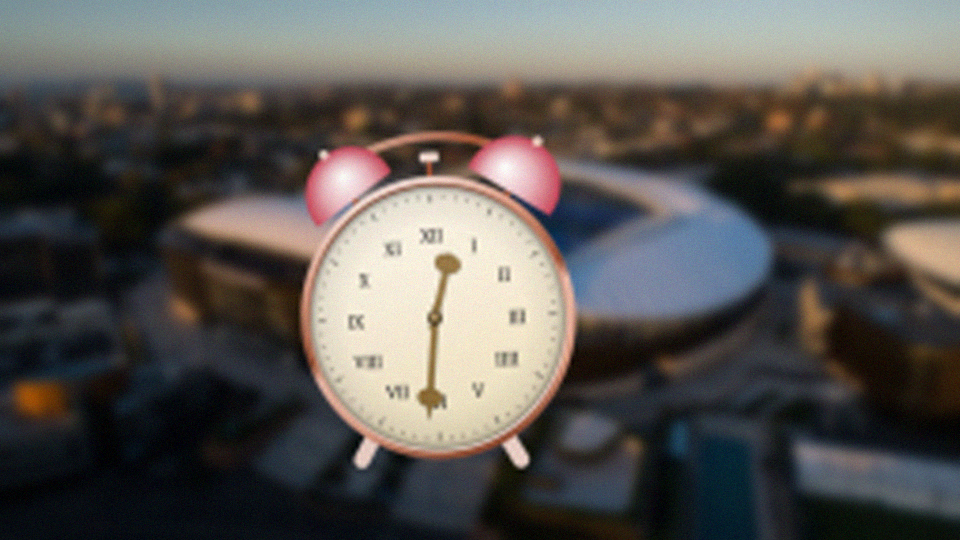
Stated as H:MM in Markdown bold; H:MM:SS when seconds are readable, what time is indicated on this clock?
**12:31**
